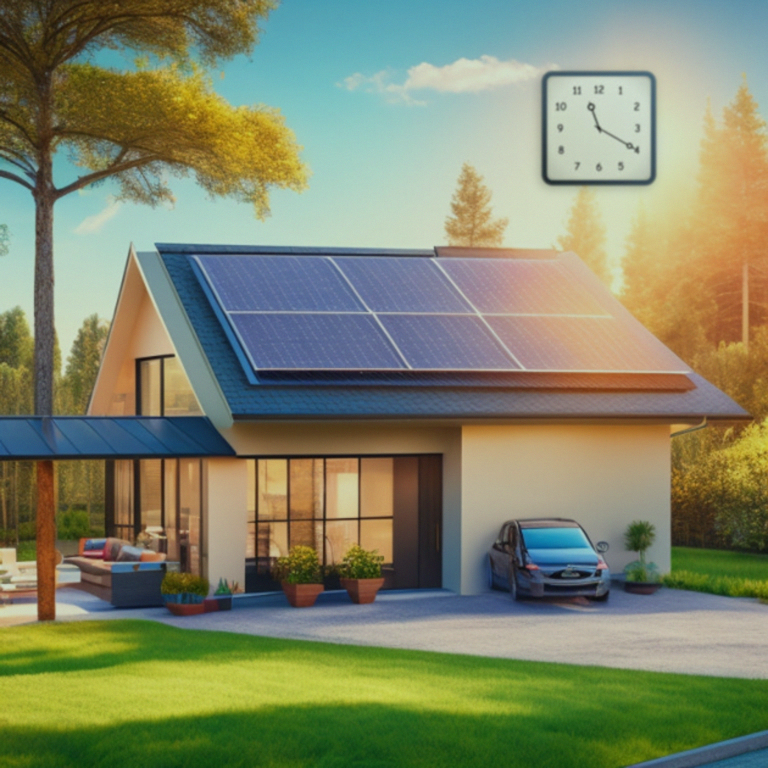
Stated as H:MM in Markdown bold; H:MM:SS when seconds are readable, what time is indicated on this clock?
**11:20**
